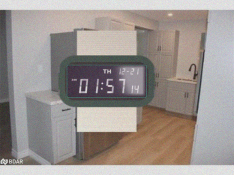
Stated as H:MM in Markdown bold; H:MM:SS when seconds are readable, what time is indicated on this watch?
**1:57:14**
